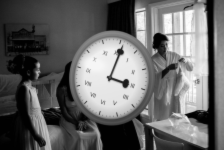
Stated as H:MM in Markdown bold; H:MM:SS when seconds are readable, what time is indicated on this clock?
**3:01**
